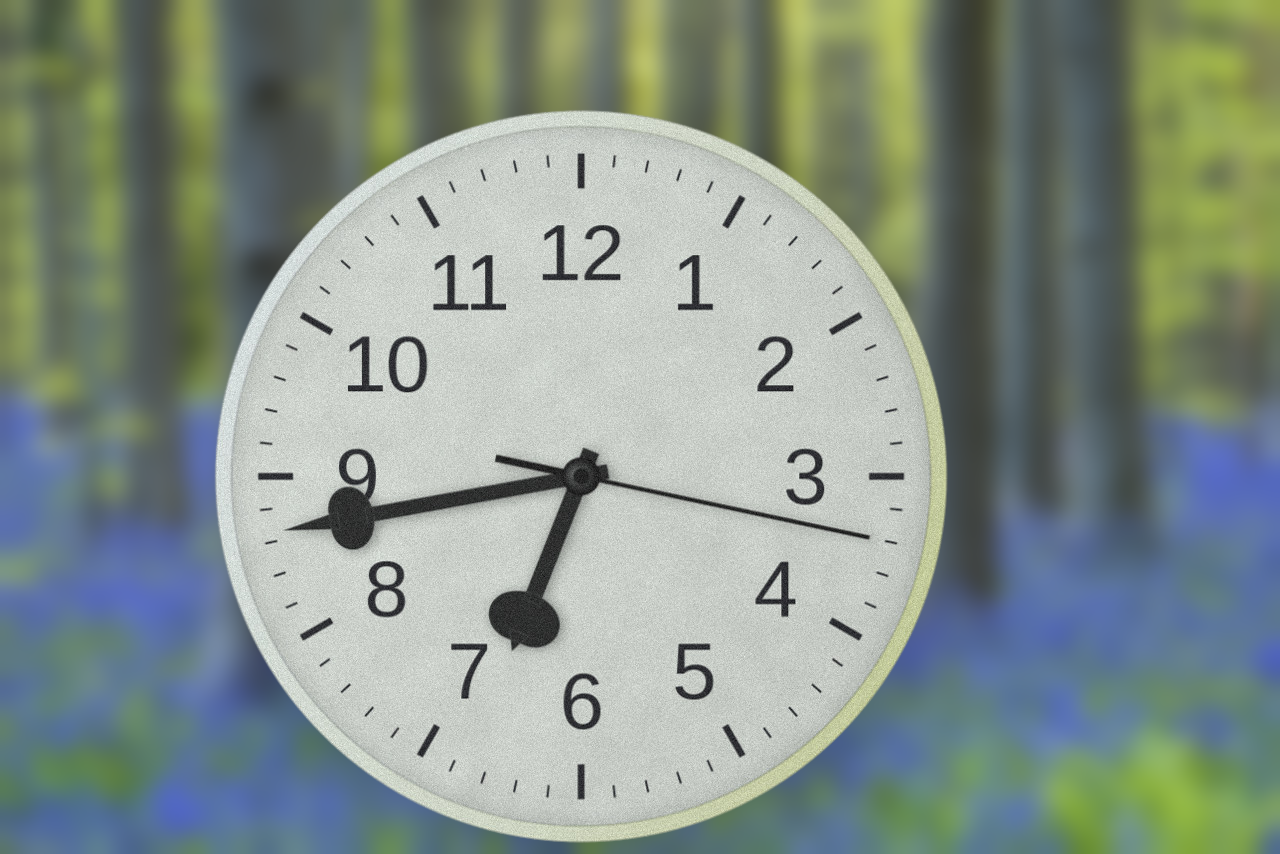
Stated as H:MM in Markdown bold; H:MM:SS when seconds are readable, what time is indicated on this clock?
**6:43:17**
